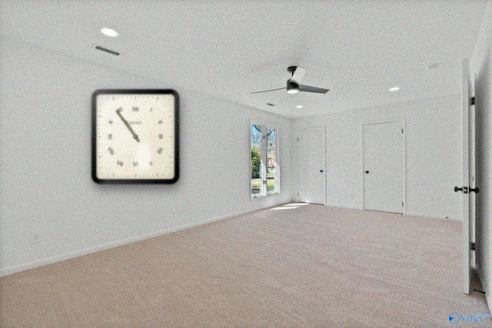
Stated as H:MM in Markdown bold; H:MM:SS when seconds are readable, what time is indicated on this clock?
**10:54**
